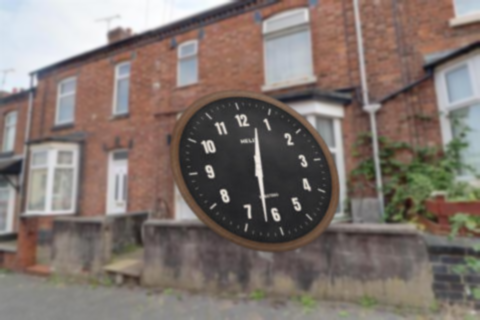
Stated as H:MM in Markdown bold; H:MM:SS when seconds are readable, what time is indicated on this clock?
**12:32**
